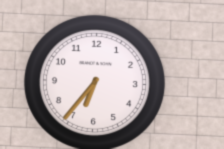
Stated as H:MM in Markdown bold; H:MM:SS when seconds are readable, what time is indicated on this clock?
**6:36**
